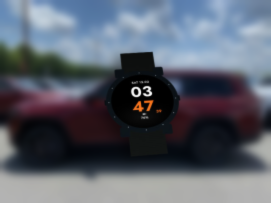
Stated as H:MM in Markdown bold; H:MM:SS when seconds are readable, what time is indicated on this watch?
**3:47**
